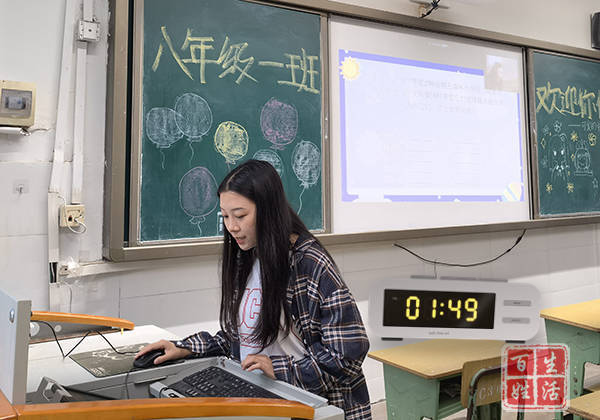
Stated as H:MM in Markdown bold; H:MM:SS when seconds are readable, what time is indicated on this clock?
**1:49**
